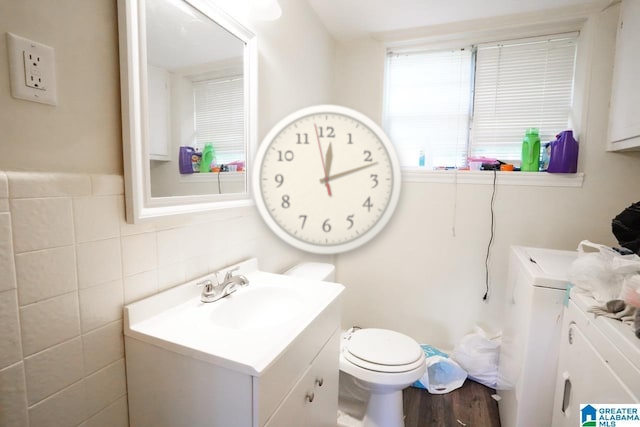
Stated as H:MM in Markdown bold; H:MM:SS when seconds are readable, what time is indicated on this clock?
**12:11:58**
